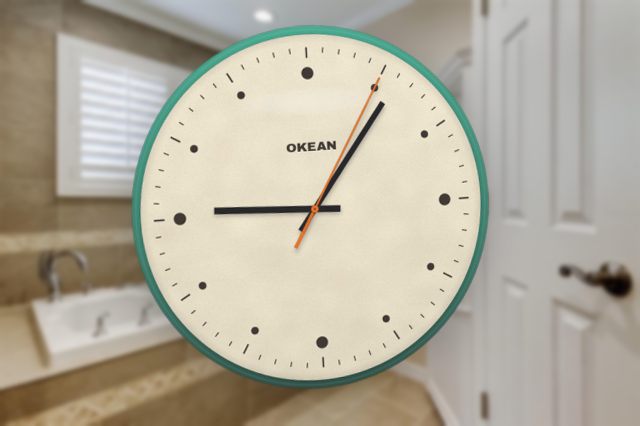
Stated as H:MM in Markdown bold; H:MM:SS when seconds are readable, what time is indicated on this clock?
**9:06:05**
